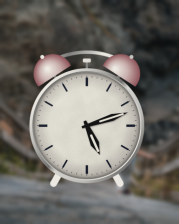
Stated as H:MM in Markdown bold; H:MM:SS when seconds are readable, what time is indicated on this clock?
**5:12**
